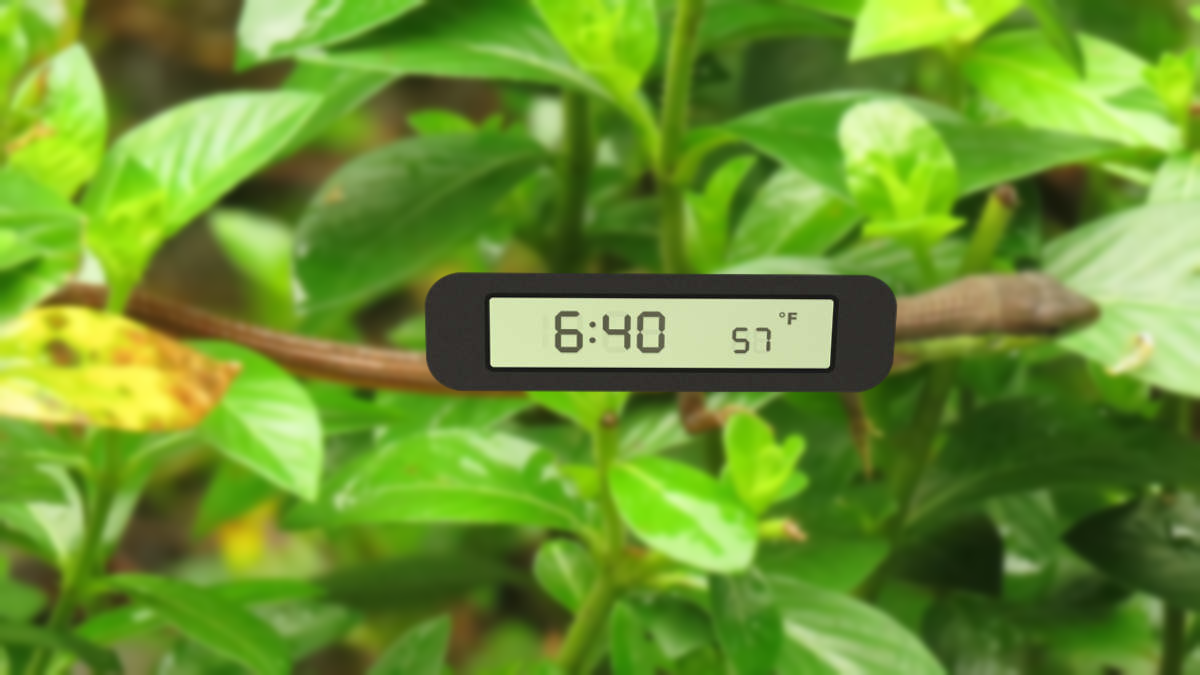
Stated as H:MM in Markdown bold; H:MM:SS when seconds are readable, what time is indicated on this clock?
**6:40**
